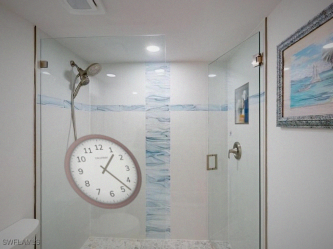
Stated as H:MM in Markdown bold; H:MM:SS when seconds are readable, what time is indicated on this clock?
**1:23**
